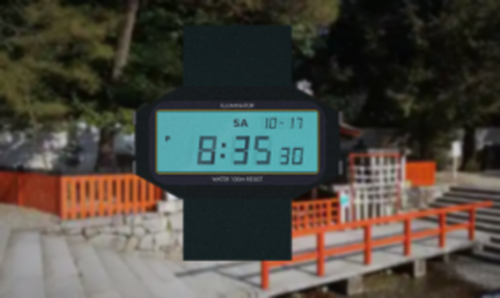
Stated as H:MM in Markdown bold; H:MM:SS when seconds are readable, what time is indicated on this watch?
**8:35:30**
